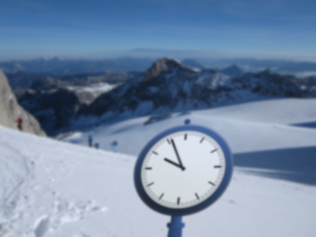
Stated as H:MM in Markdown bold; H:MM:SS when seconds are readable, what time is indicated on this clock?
**9:56**
